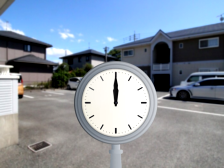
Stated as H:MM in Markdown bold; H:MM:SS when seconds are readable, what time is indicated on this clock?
**12:00**
